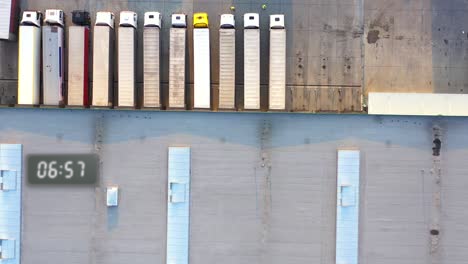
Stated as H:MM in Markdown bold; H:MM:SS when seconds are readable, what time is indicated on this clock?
**6:57**
